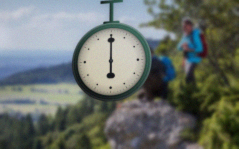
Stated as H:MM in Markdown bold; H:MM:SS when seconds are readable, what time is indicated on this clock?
**6:00**
